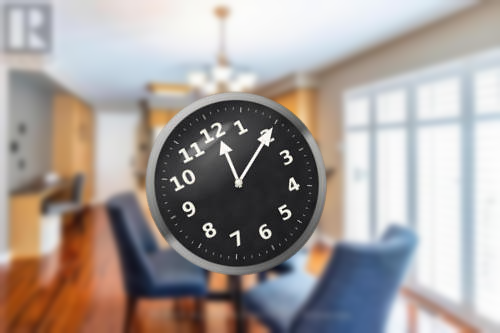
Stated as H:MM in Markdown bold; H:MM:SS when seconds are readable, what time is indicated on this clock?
**12:10**
